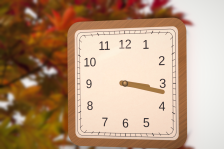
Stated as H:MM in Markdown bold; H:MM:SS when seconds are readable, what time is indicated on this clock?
**3:17**
